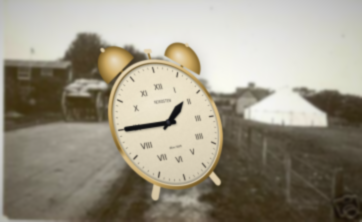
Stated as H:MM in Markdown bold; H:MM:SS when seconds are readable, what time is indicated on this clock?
**1:45**
